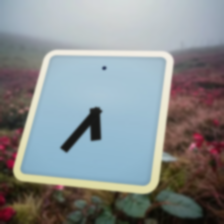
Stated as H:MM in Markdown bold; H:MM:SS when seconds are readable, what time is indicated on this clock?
**5:35**
